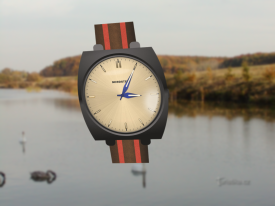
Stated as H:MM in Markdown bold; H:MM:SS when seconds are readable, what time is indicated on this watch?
**3:05**
